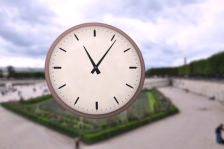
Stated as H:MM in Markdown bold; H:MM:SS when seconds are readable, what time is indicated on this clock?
**11:06**
